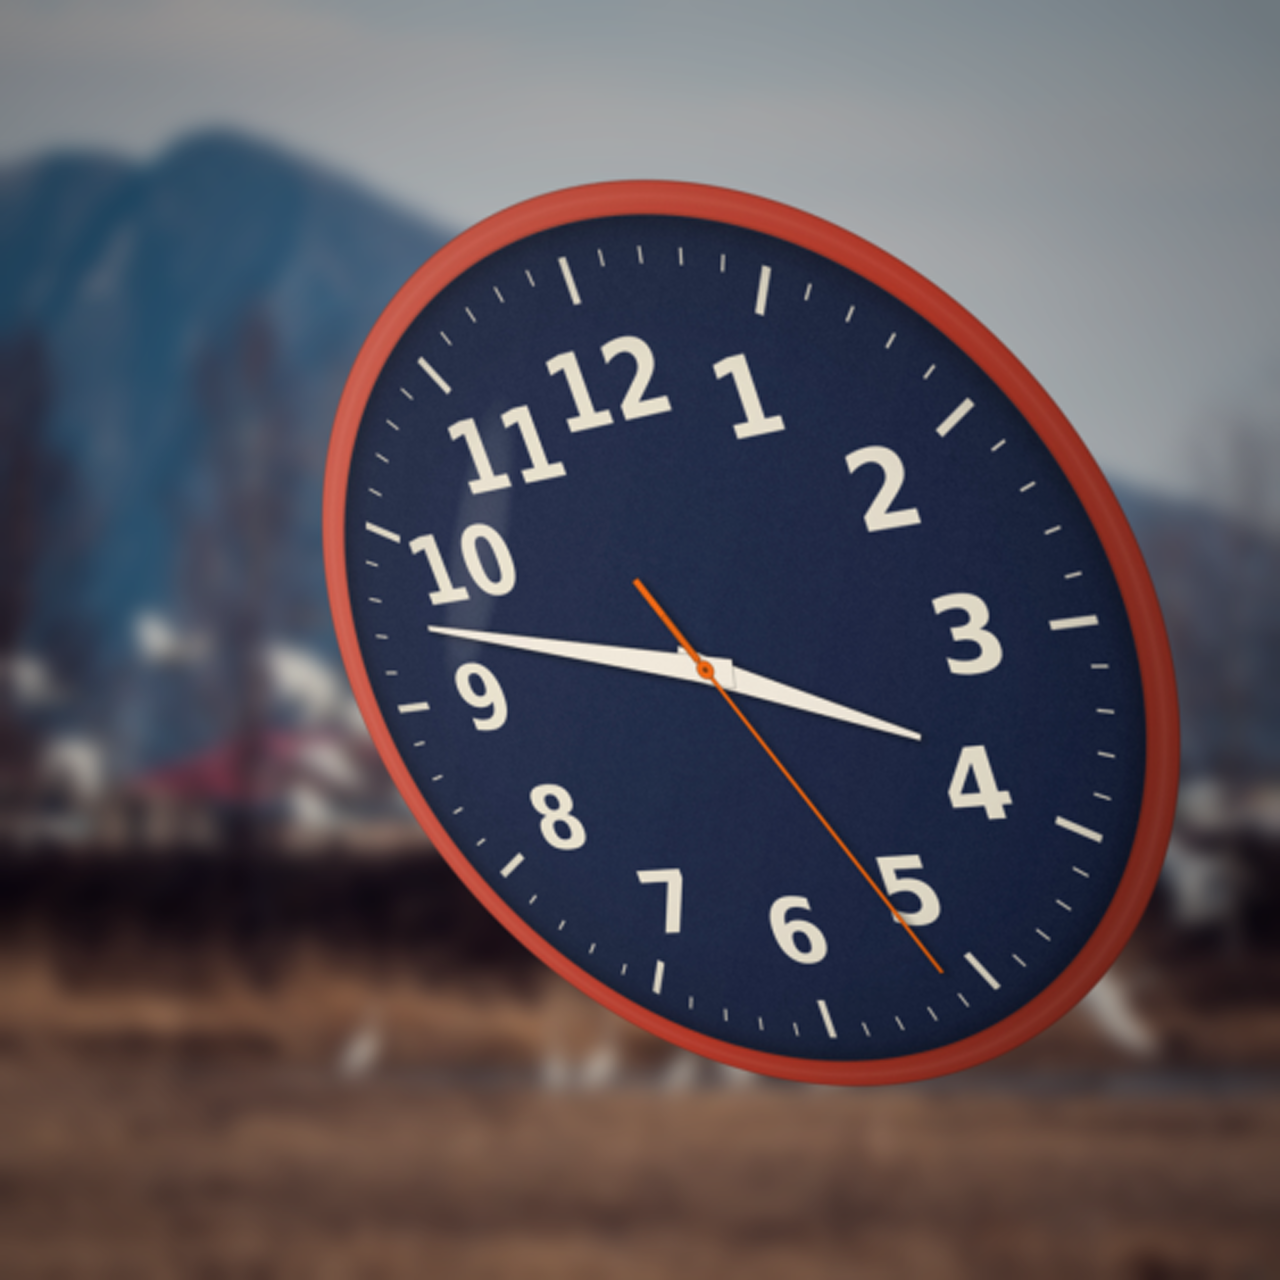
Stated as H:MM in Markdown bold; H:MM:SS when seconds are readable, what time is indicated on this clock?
**3:47:26**
